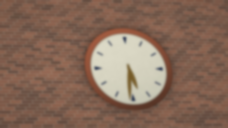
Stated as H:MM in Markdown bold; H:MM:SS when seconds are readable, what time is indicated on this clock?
**5:31**
